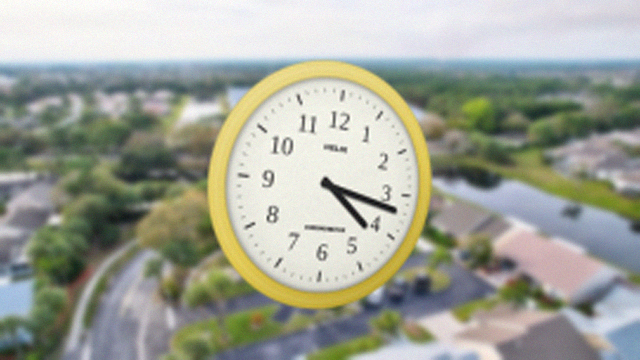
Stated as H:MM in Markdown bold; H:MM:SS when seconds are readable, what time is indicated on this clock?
**4:17**
